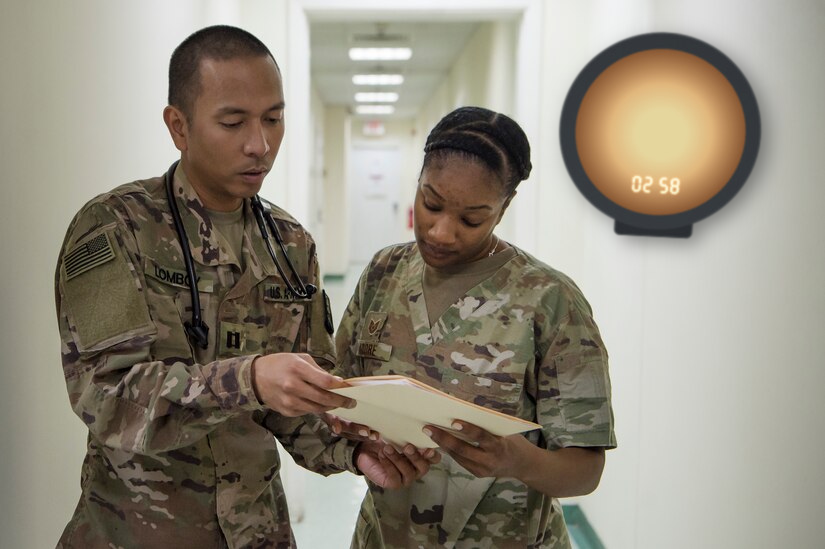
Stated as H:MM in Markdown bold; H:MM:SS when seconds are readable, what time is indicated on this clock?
**2:58**
